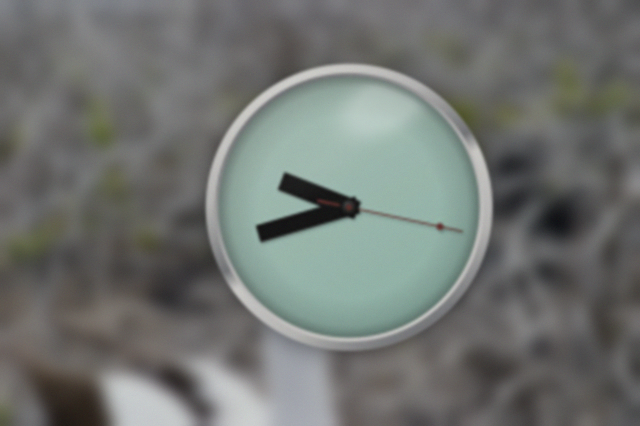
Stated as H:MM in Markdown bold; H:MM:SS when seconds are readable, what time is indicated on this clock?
**9:42:17**
